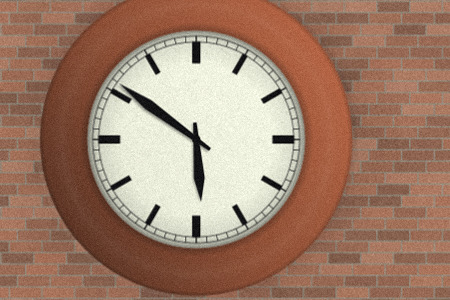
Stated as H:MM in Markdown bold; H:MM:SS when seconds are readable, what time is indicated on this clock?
**5:51**
